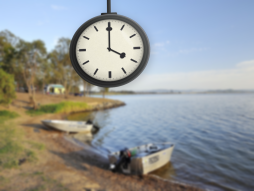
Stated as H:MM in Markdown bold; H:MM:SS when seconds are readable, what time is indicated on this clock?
**4:00**
